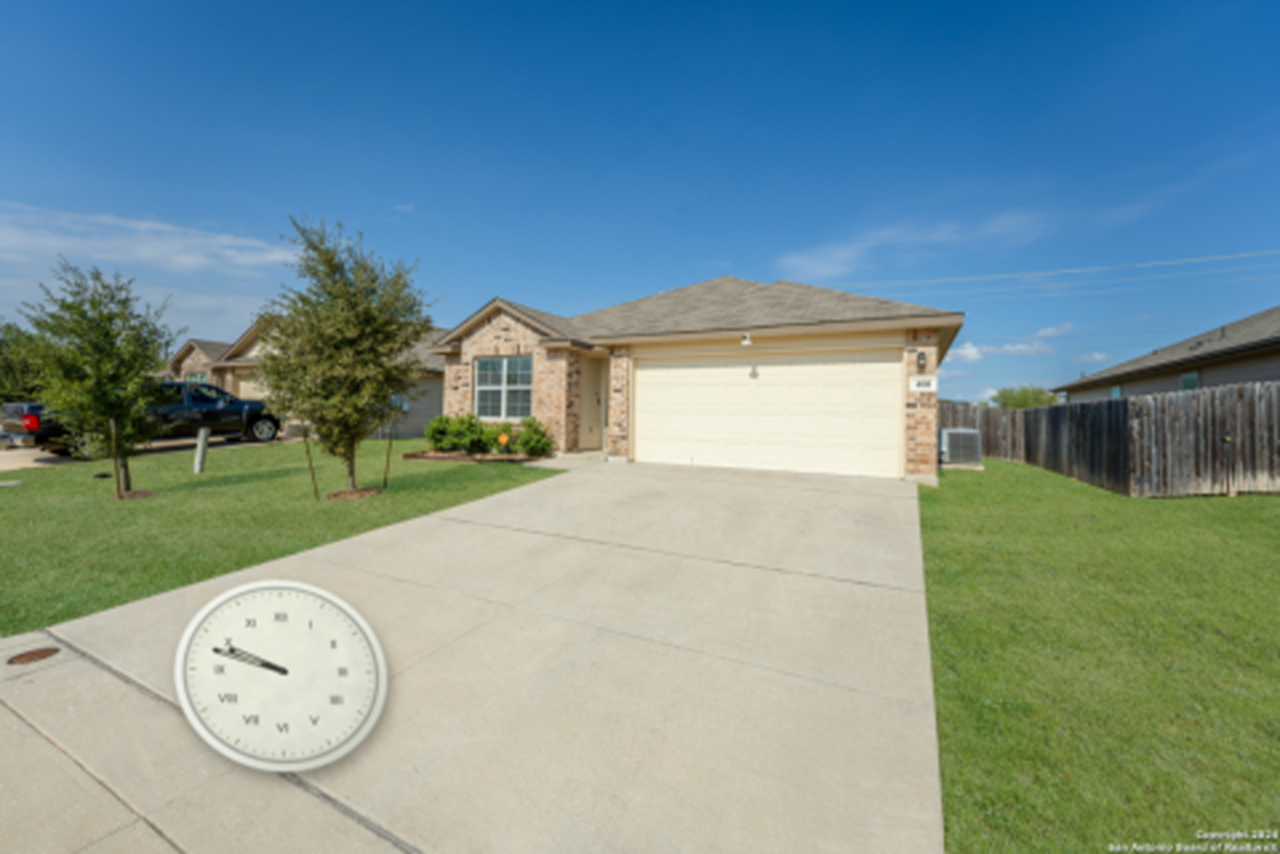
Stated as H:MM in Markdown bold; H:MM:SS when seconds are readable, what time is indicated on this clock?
**9:48**
